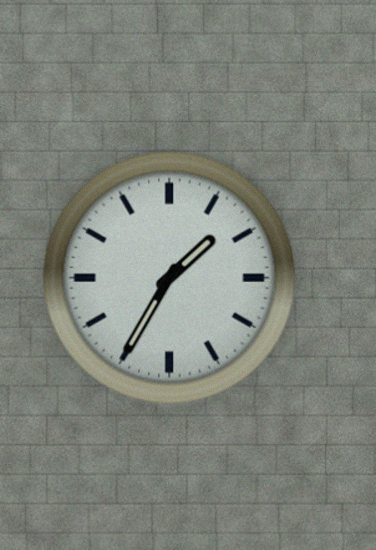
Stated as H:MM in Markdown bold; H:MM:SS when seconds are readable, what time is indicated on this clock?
**1:35**
